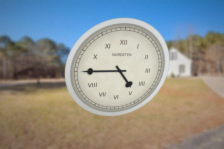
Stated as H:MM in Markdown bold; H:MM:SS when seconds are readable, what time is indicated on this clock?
**4:45**
